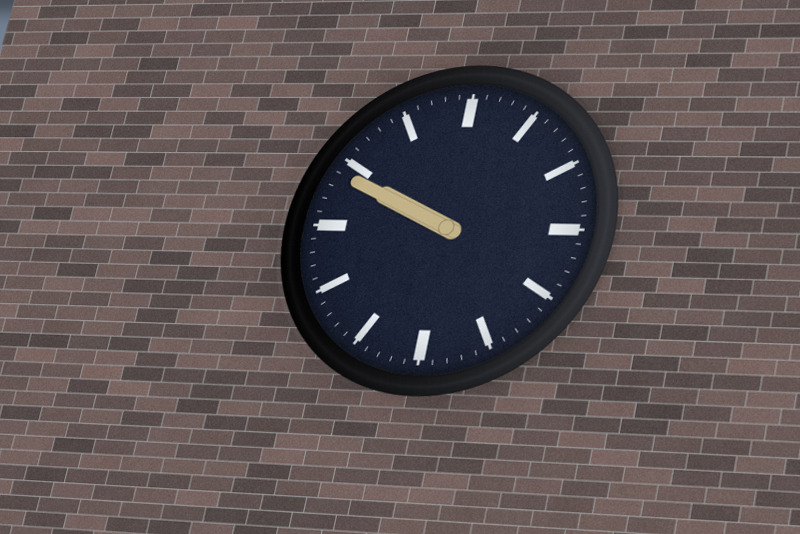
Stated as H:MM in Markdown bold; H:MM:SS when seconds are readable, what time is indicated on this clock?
**9:49**
